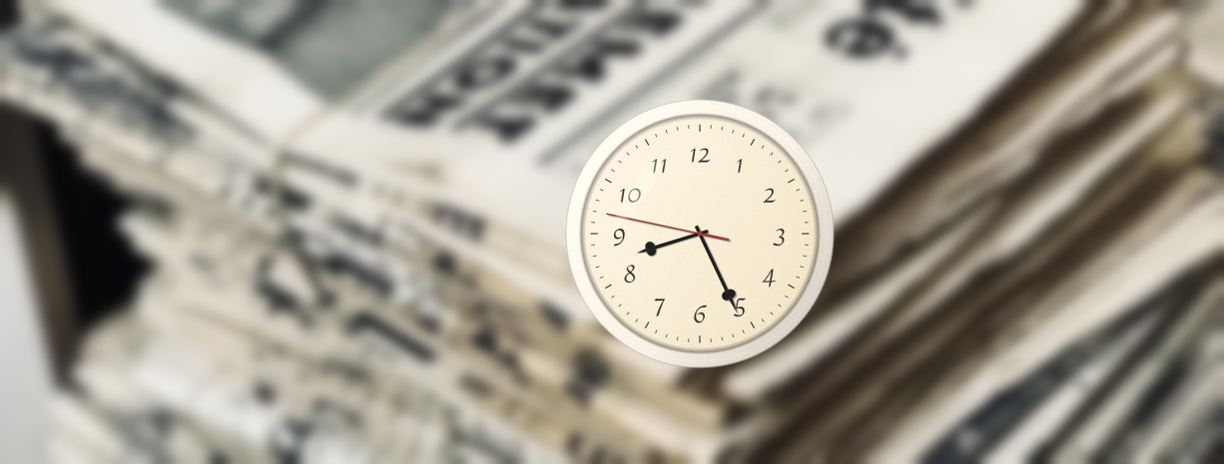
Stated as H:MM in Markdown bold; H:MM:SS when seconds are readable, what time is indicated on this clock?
**8:25:47**
